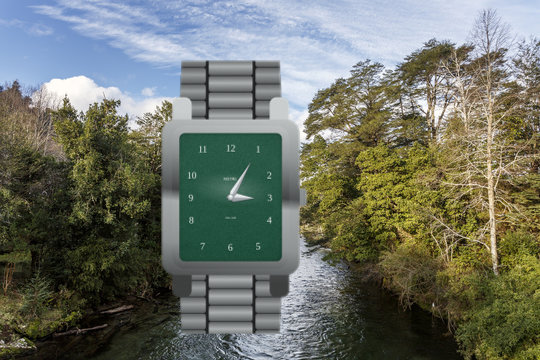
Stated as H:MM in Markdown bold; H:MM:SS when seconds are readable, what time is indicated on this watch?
**3:05**
